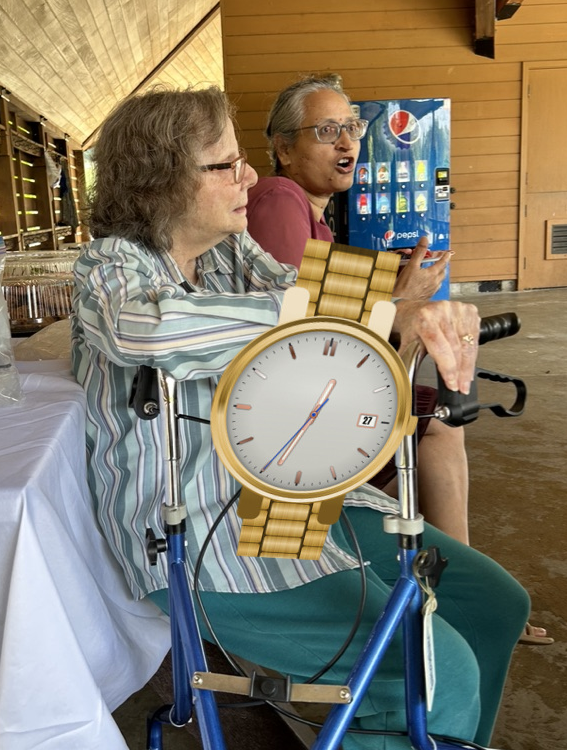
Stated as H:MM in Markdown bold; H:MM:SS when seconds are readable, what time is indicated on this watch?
**12:33:35**
